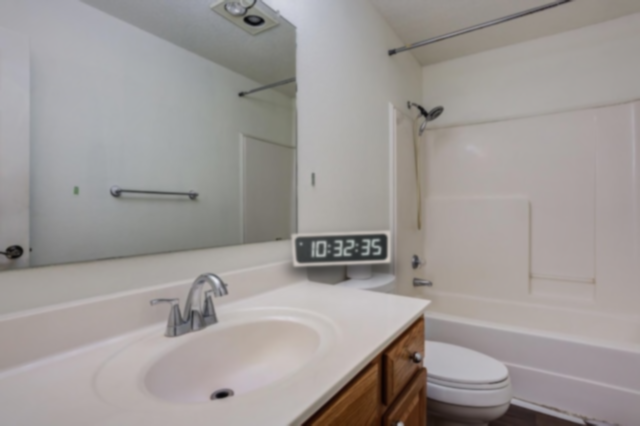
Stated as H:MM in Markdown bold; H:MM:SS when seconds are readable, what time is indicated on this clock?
**10:32:35**
